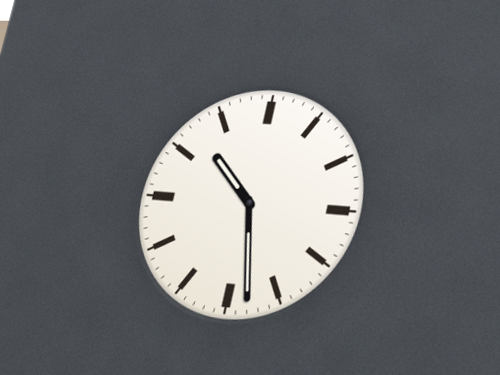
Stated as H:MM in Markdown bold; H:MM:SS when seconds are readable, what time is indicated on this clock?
**10:28**
